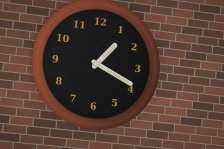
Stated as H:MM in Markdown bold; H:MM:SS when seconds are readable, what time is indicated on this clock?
**1:19**
